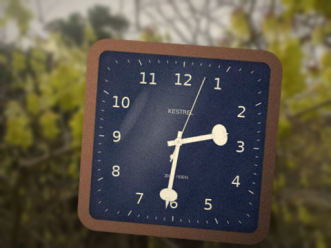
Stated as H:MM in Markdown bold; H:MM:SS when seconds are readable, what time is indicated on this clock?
**2:31:03**
